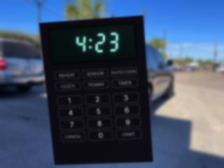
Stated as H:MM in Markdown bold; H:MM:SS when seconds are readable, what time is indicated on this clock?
**4:23**
